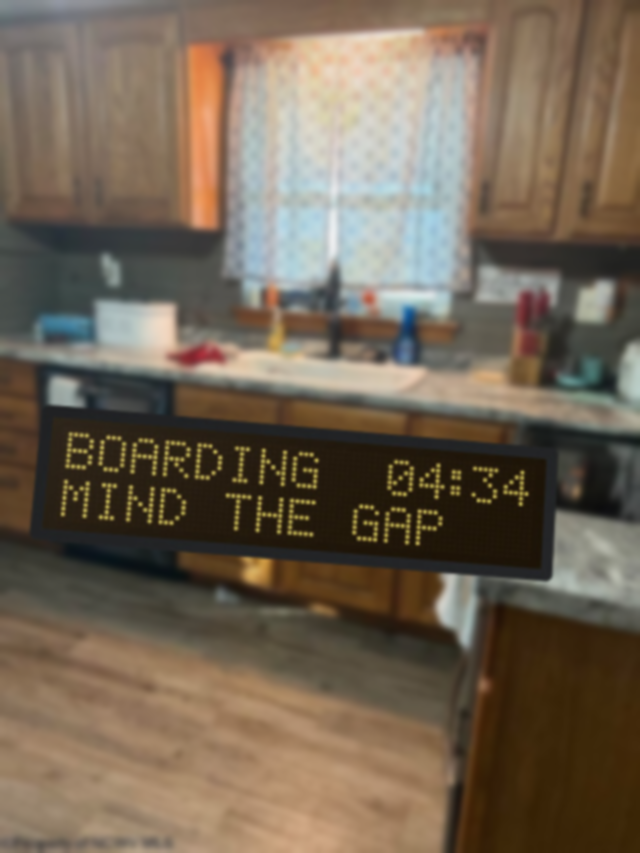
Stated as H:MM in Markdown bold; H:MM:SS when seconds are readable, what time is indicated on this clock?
**4:34**
